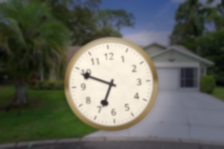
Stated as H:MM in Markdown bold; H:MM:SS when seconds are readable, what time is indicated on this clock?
**6:49**
